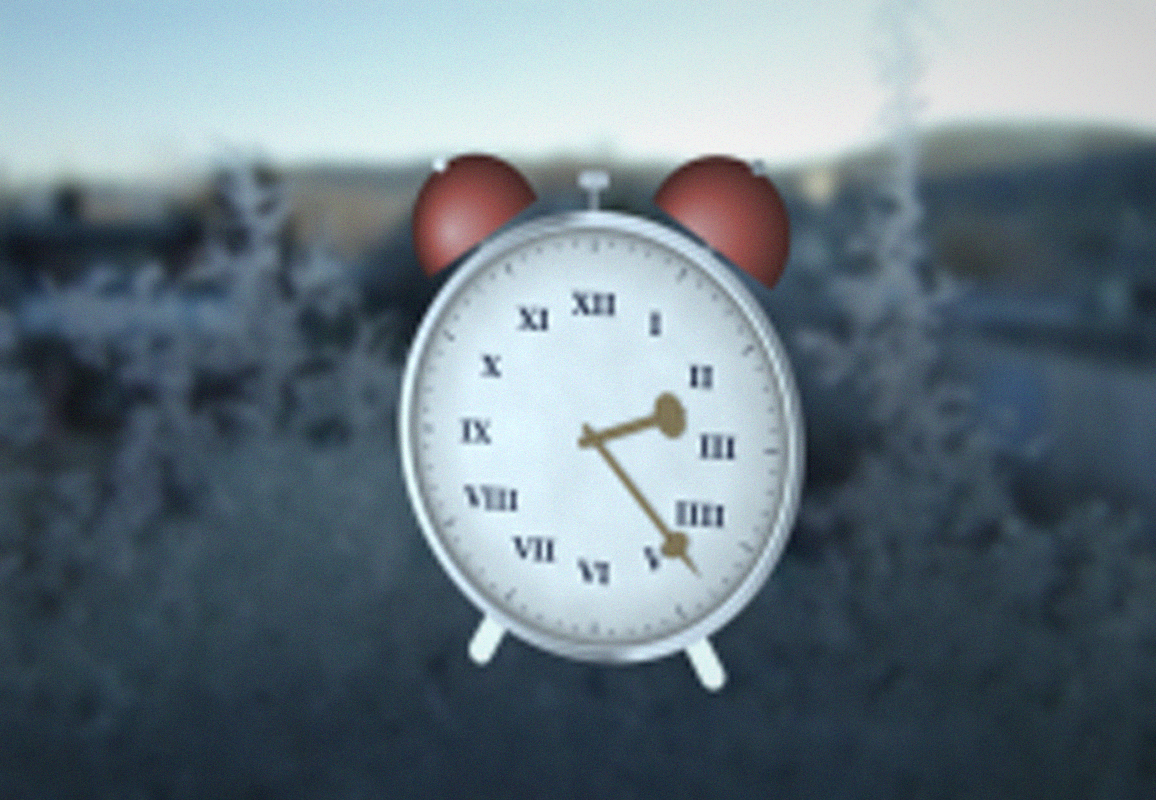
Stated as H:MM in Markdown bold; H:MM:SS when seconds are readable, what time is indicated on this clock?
**2:23**
